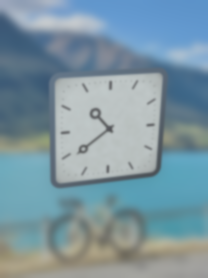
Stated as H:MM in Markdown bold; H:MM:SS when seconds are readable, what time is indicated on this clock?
**10:39**
